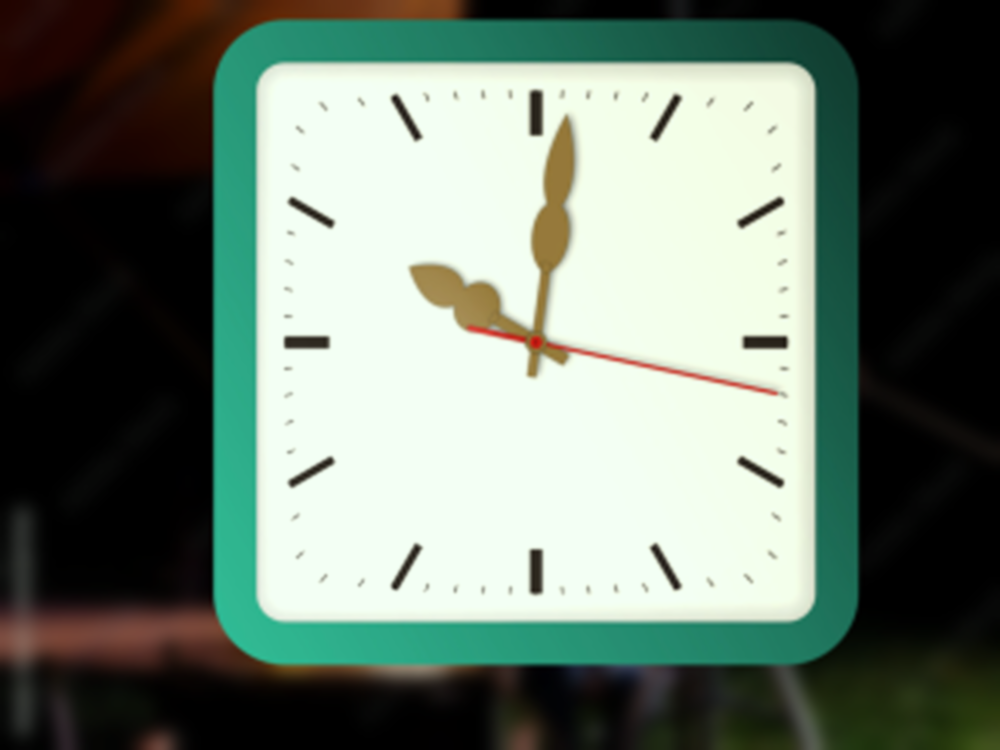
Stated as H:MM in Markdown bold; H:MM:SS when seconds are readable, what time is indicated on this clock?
**10:01:17**
